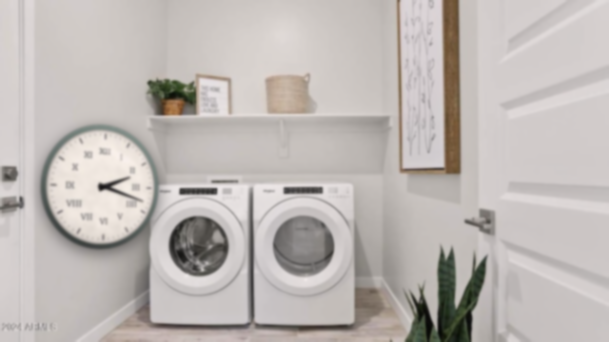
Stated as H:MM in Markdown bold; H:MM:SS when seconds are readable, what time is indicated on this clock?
**2:18**
